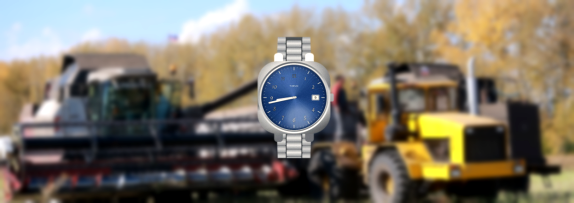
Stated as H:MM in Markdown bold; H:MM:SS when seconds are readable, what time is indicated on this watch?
**8:43**
